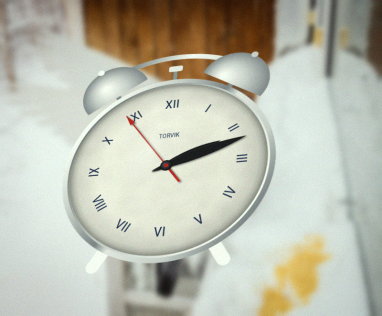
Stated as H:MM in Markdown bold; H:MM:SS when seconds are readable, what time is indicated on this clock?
**2:11:54**
